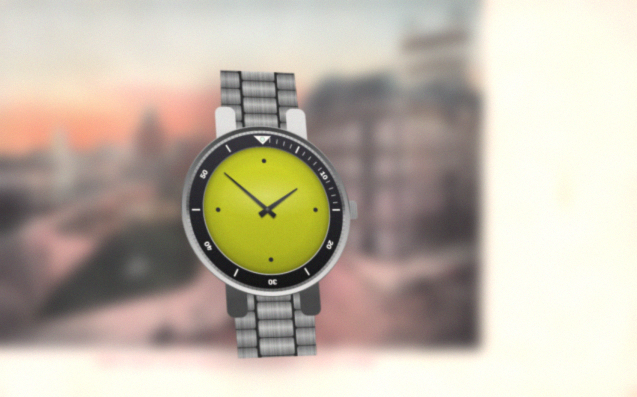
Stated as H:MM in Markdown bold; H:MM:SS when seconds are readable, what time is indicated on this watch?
**1:52**
